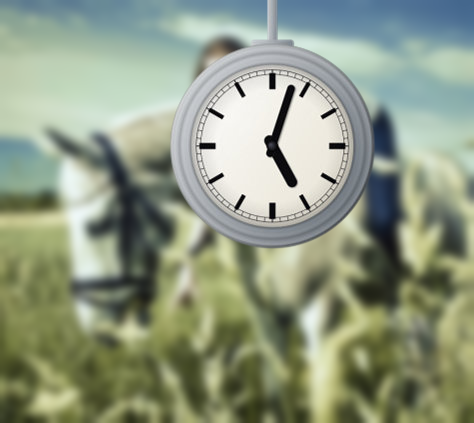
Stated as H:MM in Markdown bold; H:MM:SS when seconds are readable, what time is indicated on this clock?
**5:03**
